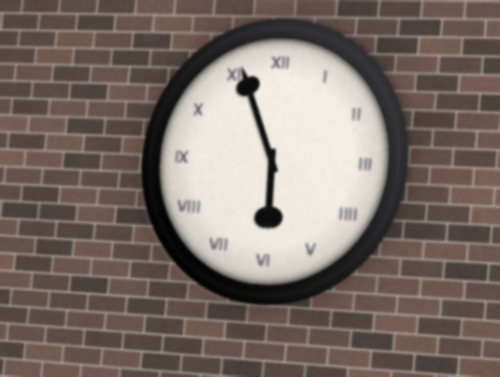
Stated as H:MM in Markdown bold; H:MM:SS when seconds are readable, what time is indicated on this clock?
**5:56**
